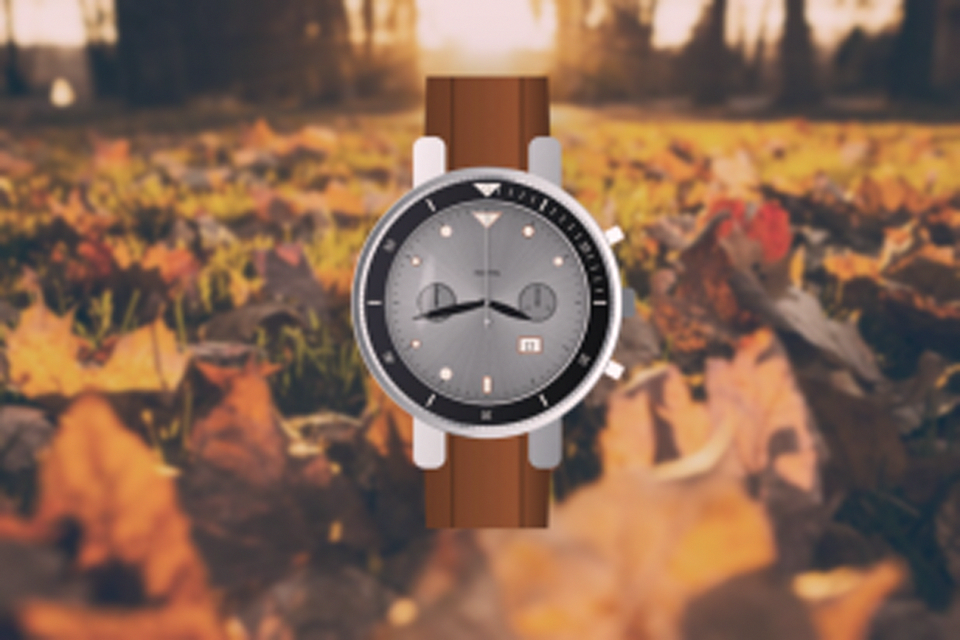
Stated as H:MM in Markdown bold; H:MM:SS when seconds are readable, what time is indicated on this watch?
**3:43**
